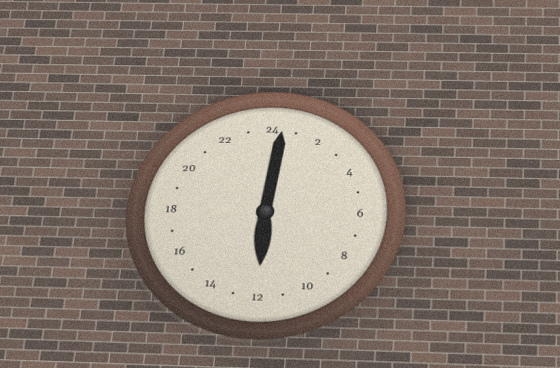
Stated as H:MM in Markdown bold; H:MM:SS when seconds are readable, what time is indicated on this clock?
**12:01**
